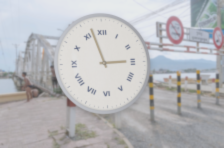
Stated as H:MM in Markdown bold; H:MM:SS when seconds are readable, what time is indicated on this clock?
**2:57**
